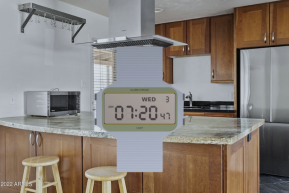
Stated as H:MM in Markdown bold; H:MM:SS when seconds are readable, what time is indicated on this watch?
**7:20:47**
